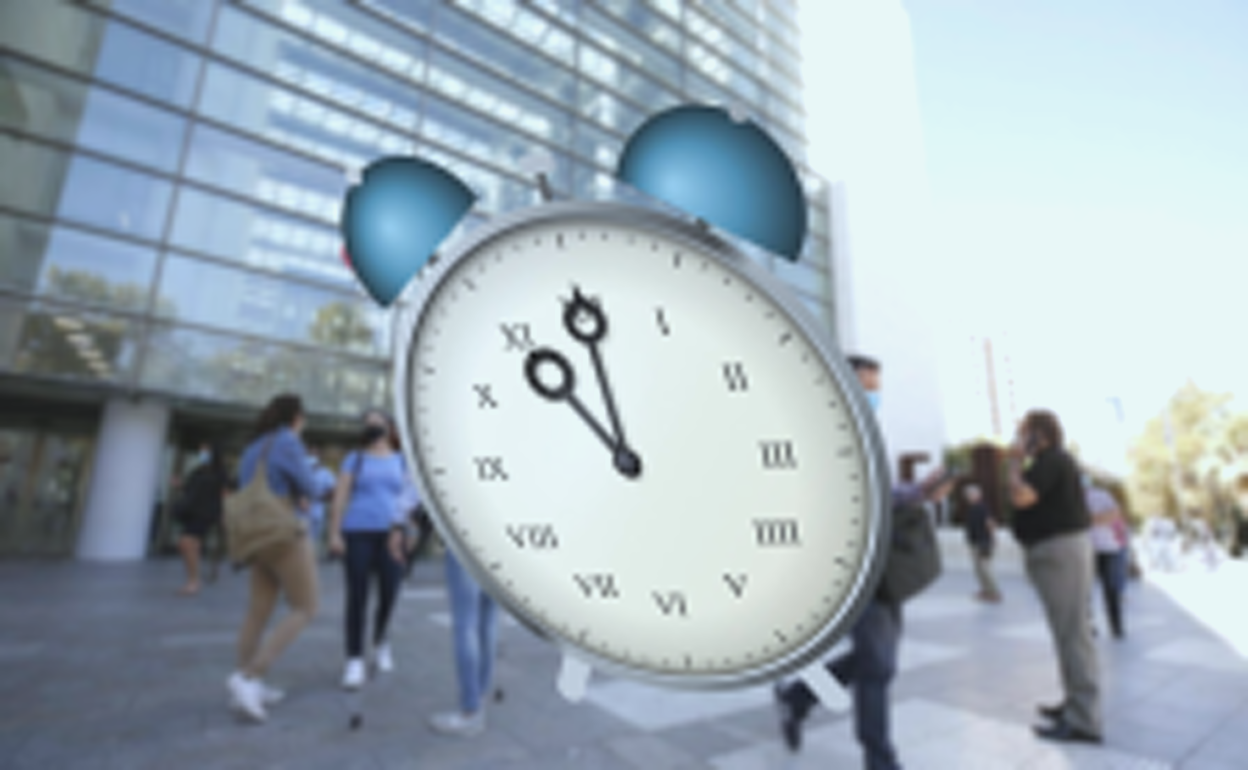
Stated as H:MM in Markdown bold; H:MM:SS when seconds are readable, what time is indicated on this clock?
**11:00**
